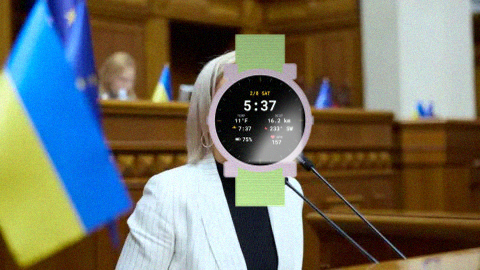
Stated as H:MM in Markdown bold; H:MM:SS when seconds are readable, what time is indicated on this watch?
**5:37**
